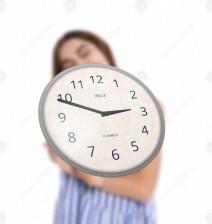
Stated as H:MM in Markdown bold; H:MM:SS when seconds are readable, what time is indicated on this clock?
**2:49**
